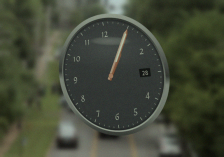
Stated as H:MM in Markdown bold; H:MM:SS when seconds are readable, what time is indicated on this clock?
**1:05**
